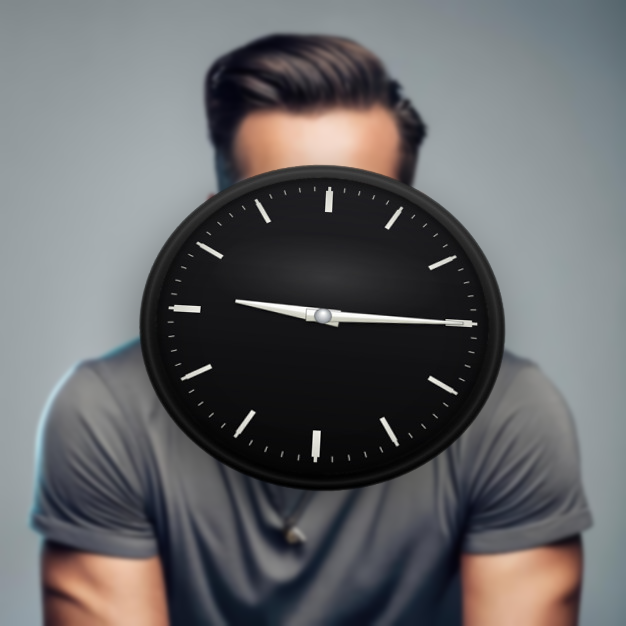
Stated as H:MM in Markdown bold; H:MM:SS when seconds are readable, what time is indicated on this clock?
**9:15**
